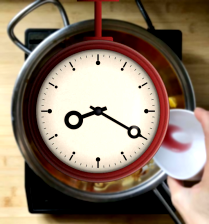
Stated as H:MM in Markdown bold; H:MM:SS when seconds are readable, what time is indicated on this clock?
**8:20**
